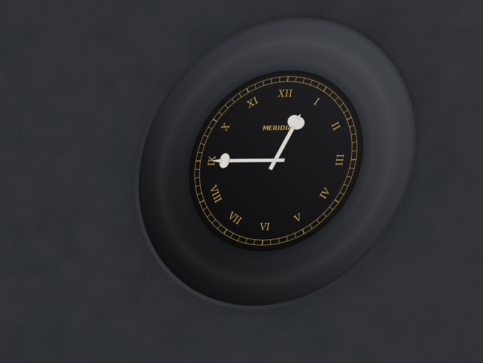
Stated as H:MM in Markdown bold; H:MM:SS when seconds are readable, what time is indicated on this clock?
**12:45**
